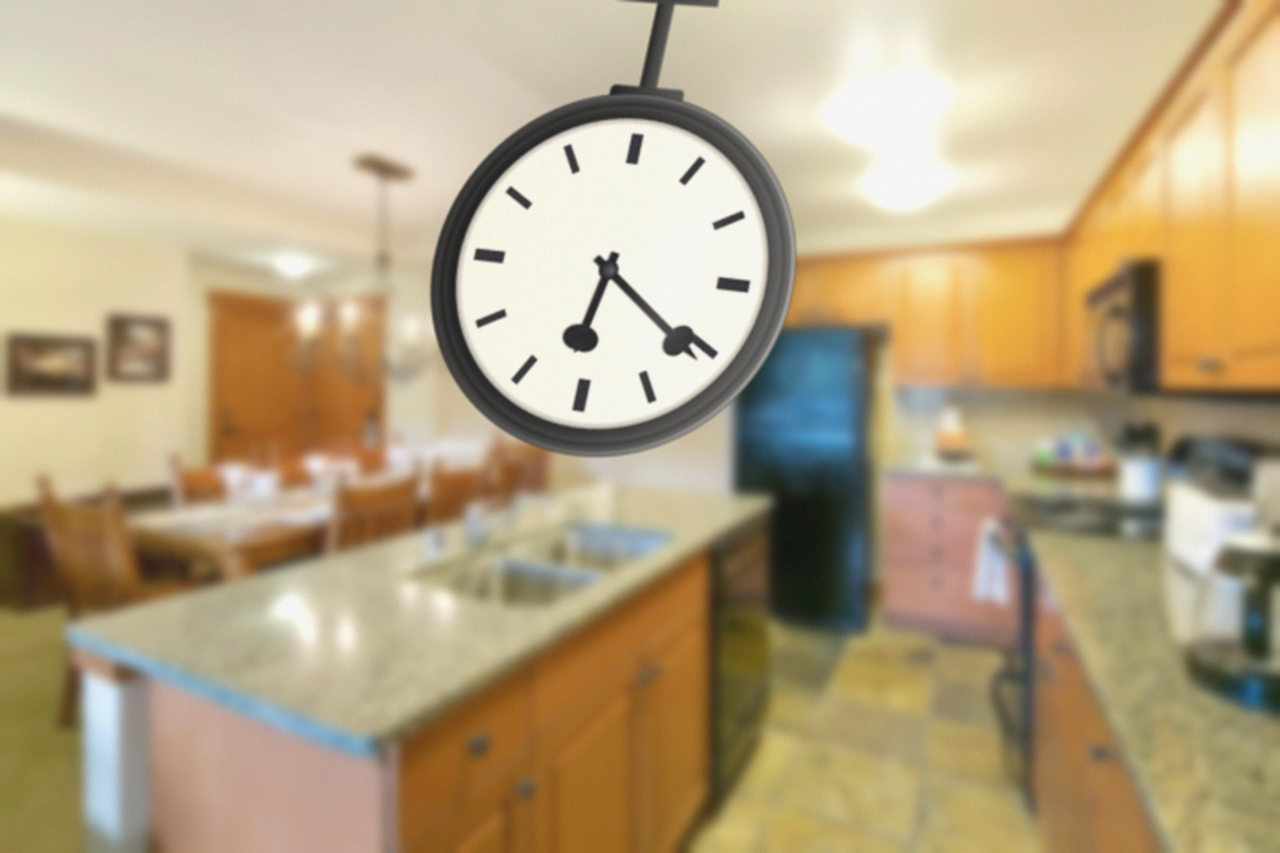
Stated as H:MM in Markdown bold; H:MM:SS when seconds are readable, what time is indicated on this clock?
**6:21**
